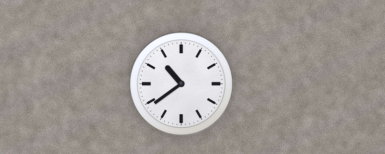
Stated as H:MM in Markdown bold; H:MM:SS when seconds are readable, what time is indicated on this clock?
**10:39**
